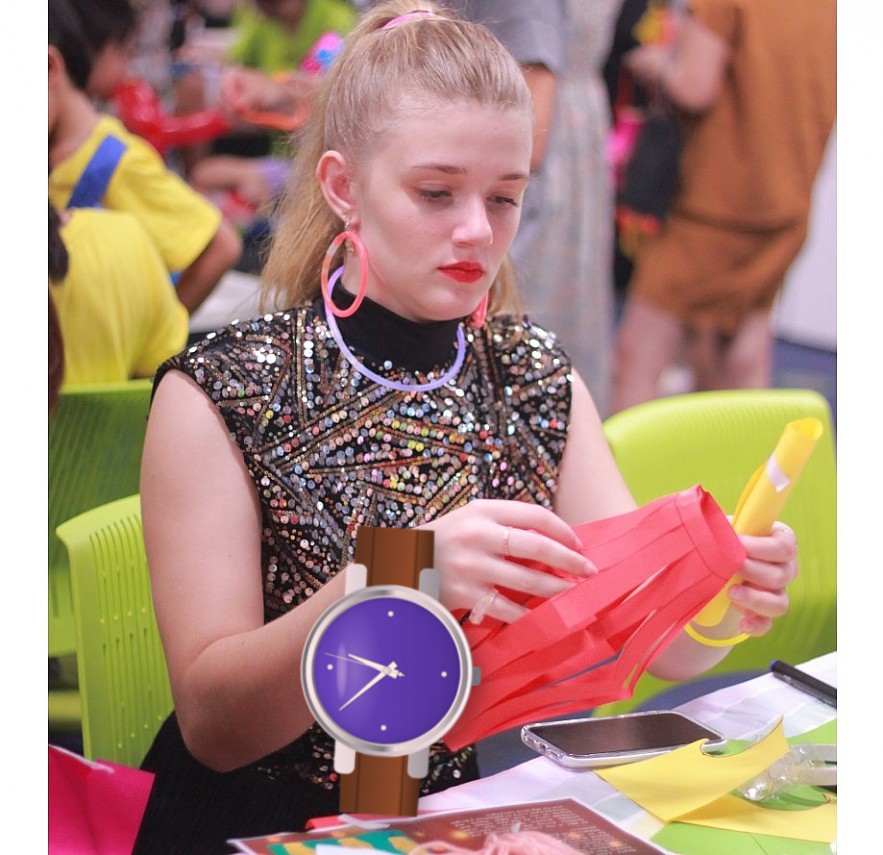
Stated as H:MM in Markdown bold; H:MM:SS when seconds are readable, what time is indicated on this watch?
**9:37:47**
